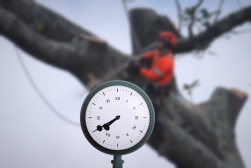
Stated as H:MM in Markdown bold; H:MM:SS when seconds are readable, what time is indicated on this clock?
**7:40**
